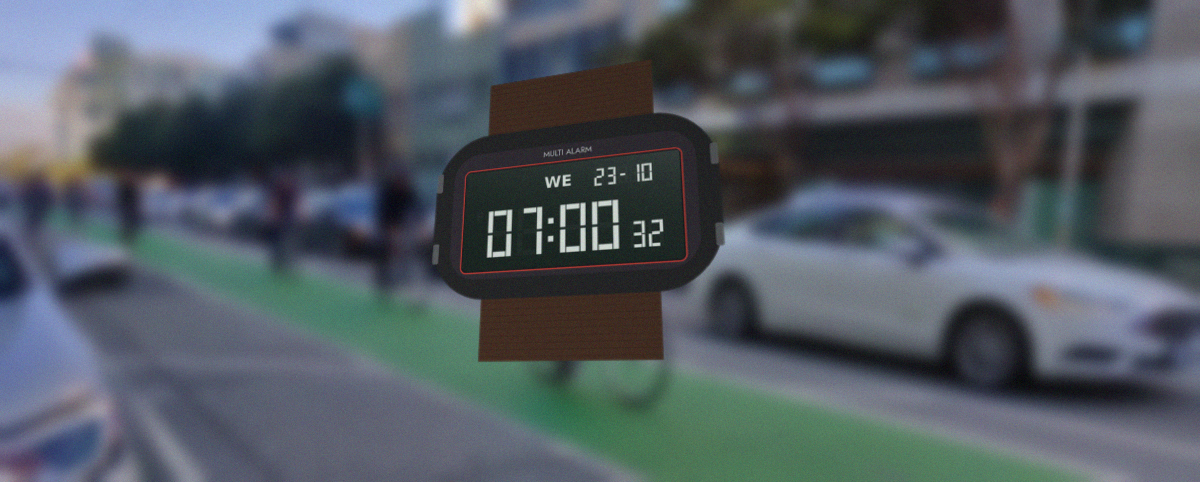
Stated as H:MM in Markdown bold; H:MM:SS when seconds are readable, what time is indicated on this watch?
**7:00:32**
